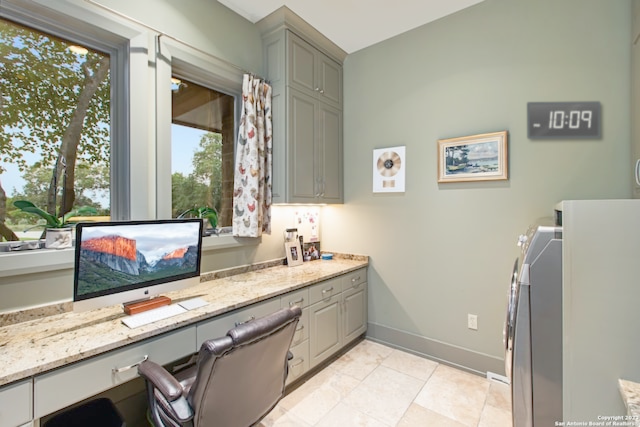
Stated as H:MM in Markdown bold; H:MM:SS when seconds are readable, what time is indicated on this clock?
**10:09**
